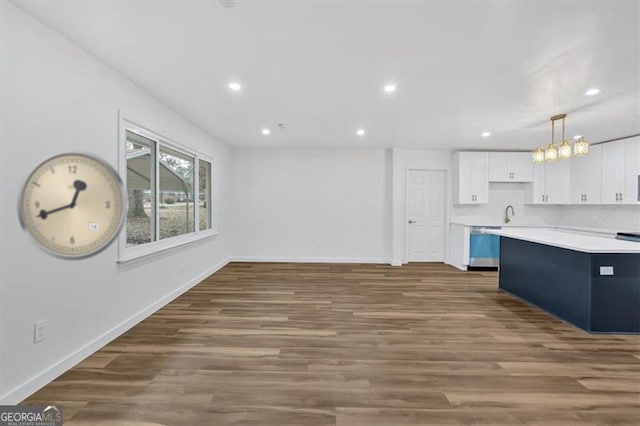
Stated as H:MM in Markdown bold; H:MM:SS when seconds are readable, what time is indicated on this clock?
**12:42**
